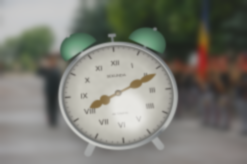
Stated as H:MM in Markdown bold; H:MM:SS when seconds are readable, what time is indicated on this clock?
**8:11**
